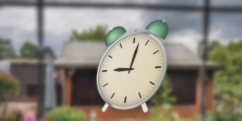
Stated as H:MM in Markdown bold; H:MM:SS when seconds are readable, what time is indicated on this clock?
**9:02**
